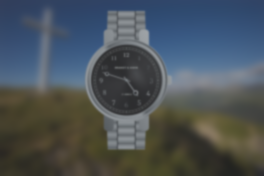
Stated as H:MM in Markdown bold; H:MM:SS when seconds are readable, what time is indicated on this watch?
**4:48**
